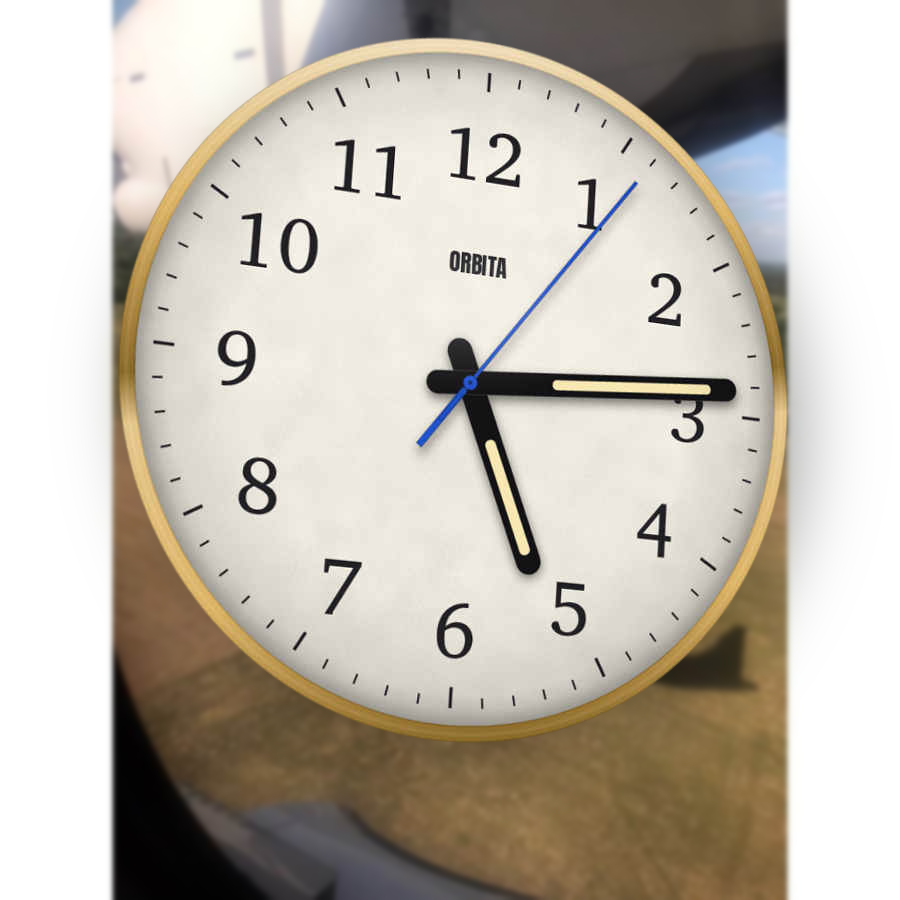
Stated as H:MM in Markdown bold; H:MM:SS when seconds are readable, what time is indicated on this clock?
**5:14:06**
